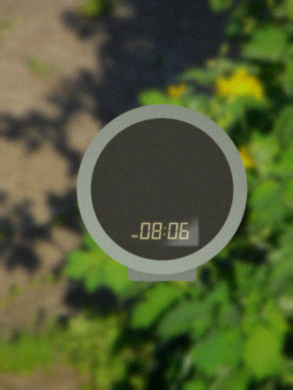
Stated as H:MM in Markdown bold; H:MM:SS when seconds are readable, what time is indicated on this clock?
**8:06**
